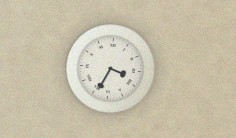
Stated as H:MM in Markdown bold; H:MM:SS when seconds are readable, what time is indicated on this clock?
**3:34**
